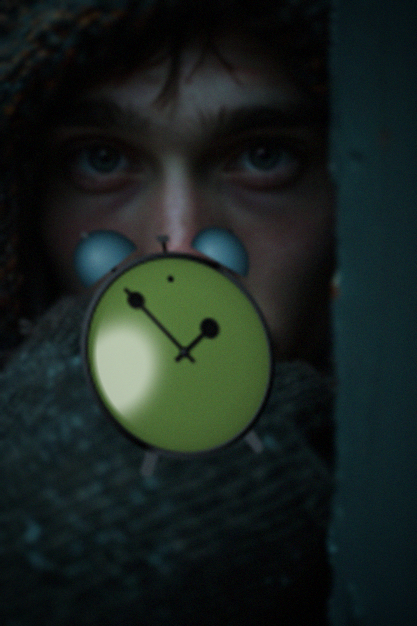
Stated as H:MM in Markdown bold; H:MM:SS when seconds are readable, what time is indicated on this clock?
**1:54**
